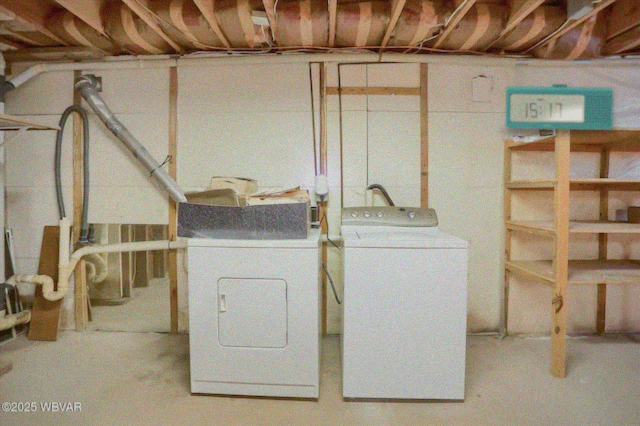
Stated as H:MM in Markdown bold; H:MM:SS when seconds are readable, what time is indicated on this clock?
**15:17**
